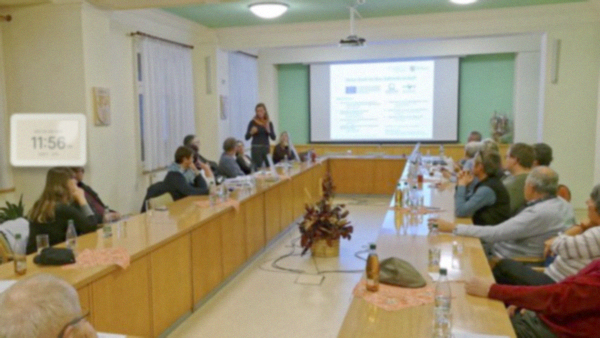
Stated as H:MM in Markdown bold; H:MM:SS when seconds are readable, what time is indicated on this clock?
**11:56**
